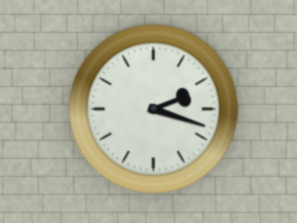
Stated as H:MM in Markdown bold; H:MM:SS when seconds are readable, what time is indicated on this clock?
**2:18**
